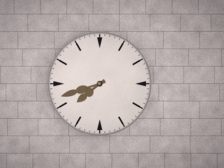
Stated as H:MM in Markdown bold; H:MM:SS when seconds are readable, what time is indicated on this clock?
**7:42**
